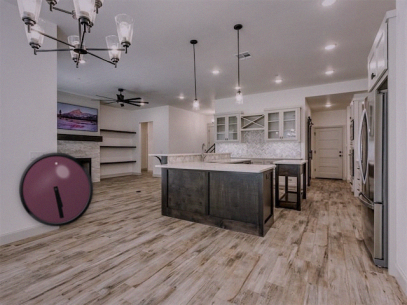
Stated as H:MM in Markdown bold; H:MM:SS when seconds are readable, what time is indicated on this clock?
**5:28**
